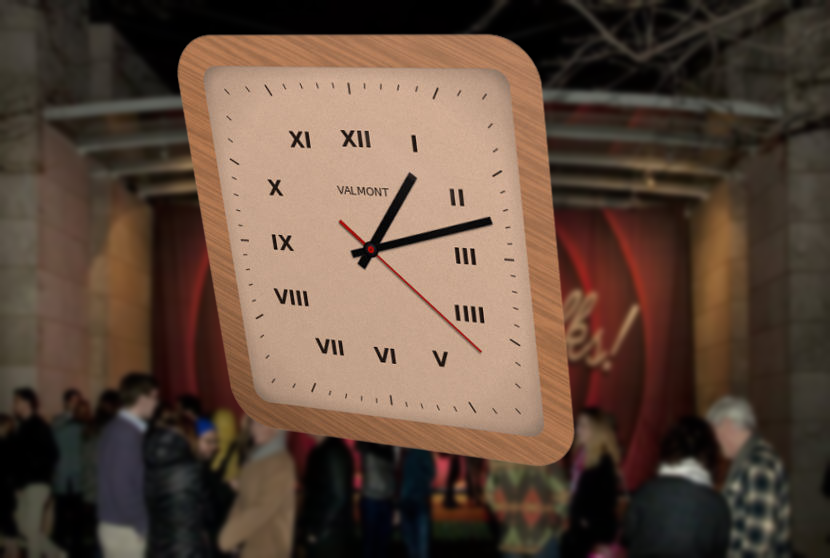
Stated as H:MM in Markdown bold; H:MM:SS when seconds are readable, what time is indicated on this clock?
**1:12:22**
